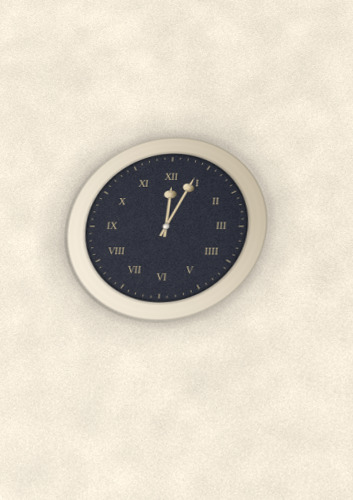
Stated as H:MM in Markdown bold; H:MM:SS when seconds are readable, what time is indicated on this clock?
**12:04**
